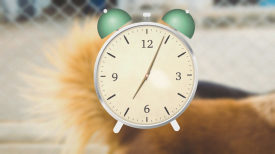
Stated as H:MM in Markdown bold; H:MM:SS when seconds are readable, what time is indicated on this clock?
**7:04**
